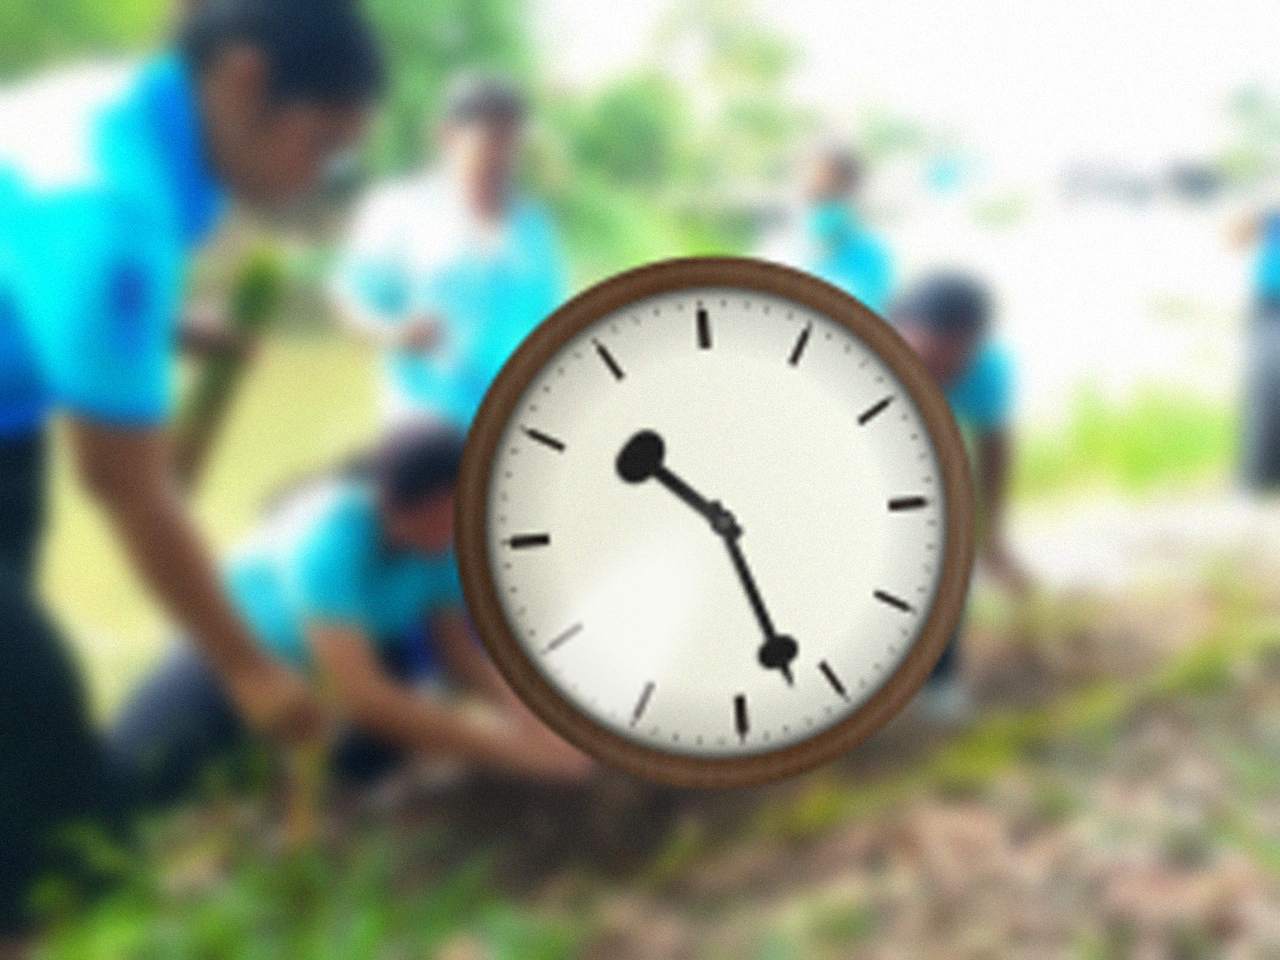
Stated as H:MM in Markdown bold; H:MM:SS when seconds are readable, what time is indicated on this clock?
**10:27**
